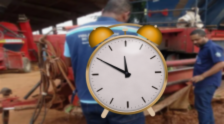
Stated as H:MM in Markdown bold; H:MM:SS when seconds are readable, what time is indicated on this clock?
**11:50**
